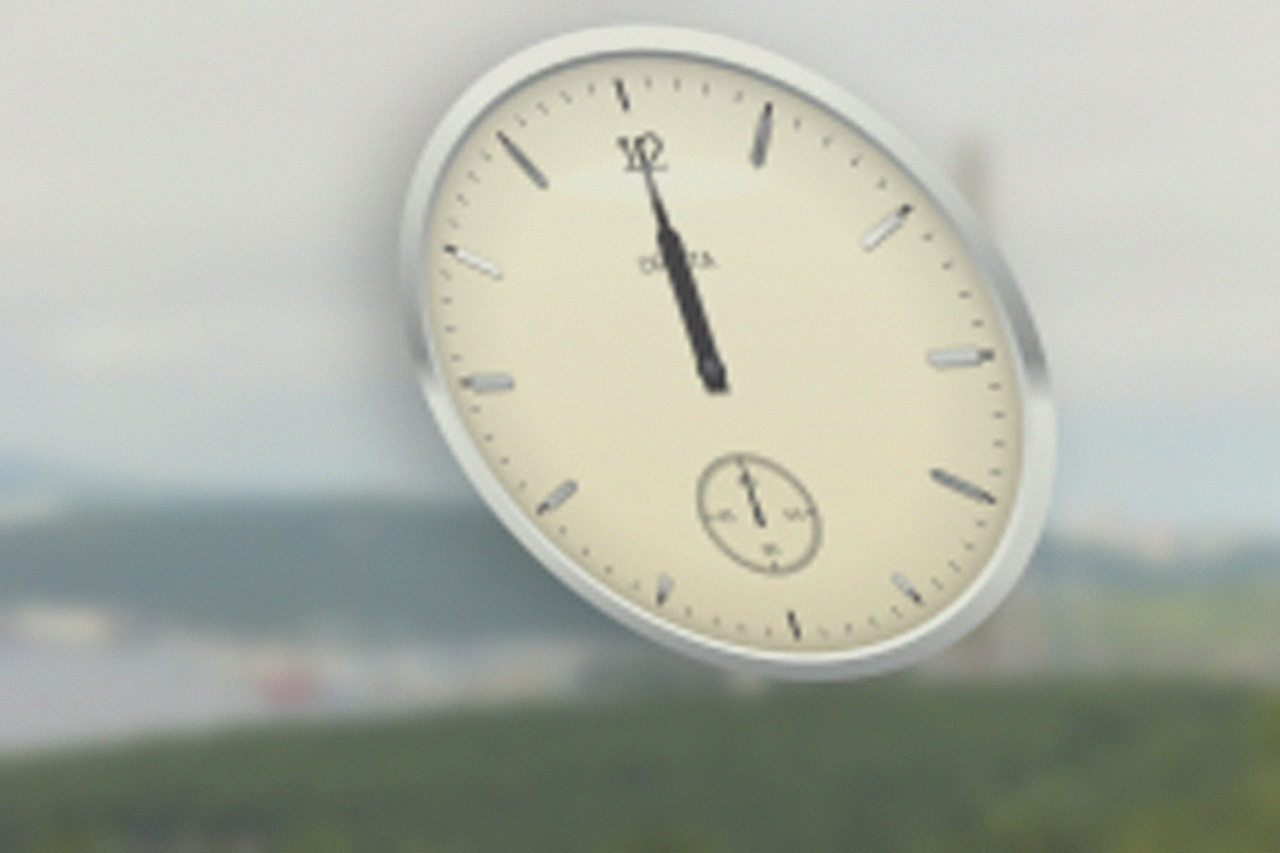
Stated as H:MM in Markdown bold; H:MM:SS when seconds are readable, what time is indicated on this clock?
**12:00**
